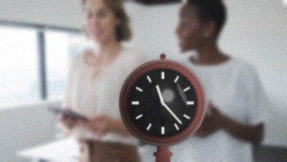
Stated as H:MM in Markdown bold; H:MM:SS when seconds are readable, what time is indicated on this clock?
**11:23**
